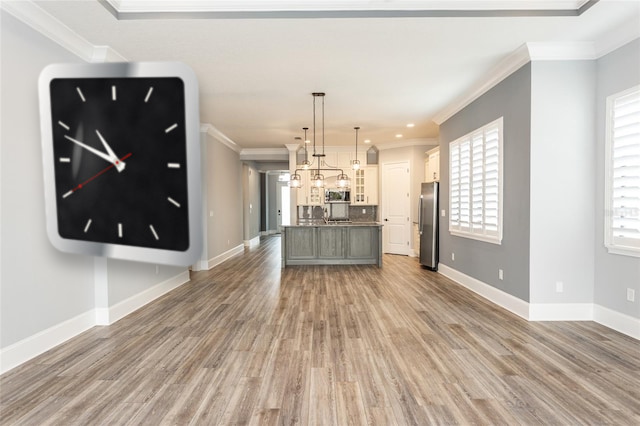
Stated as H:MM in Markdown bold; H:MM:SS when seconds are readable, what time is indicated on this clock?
**10:48:40**
